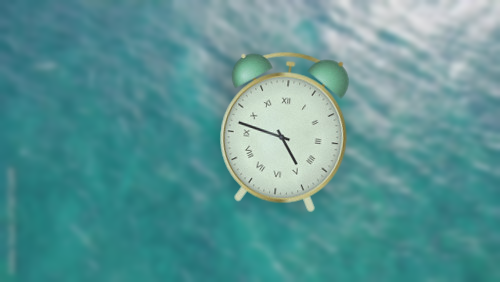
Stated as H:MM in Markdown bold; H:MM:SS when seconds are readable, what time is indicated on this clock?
**4:47**
